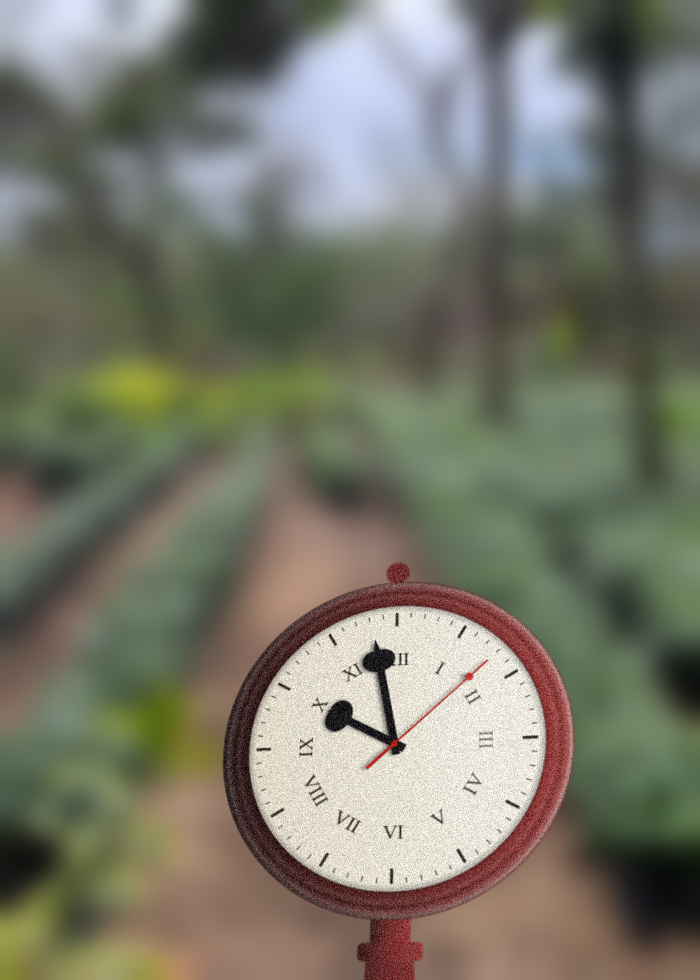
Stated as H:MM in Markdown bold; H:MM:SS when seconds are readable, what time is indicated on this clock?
**9:58:08**
